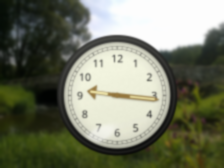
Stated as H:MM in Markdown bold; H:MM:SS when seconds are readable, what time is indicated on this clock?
**9:16**
